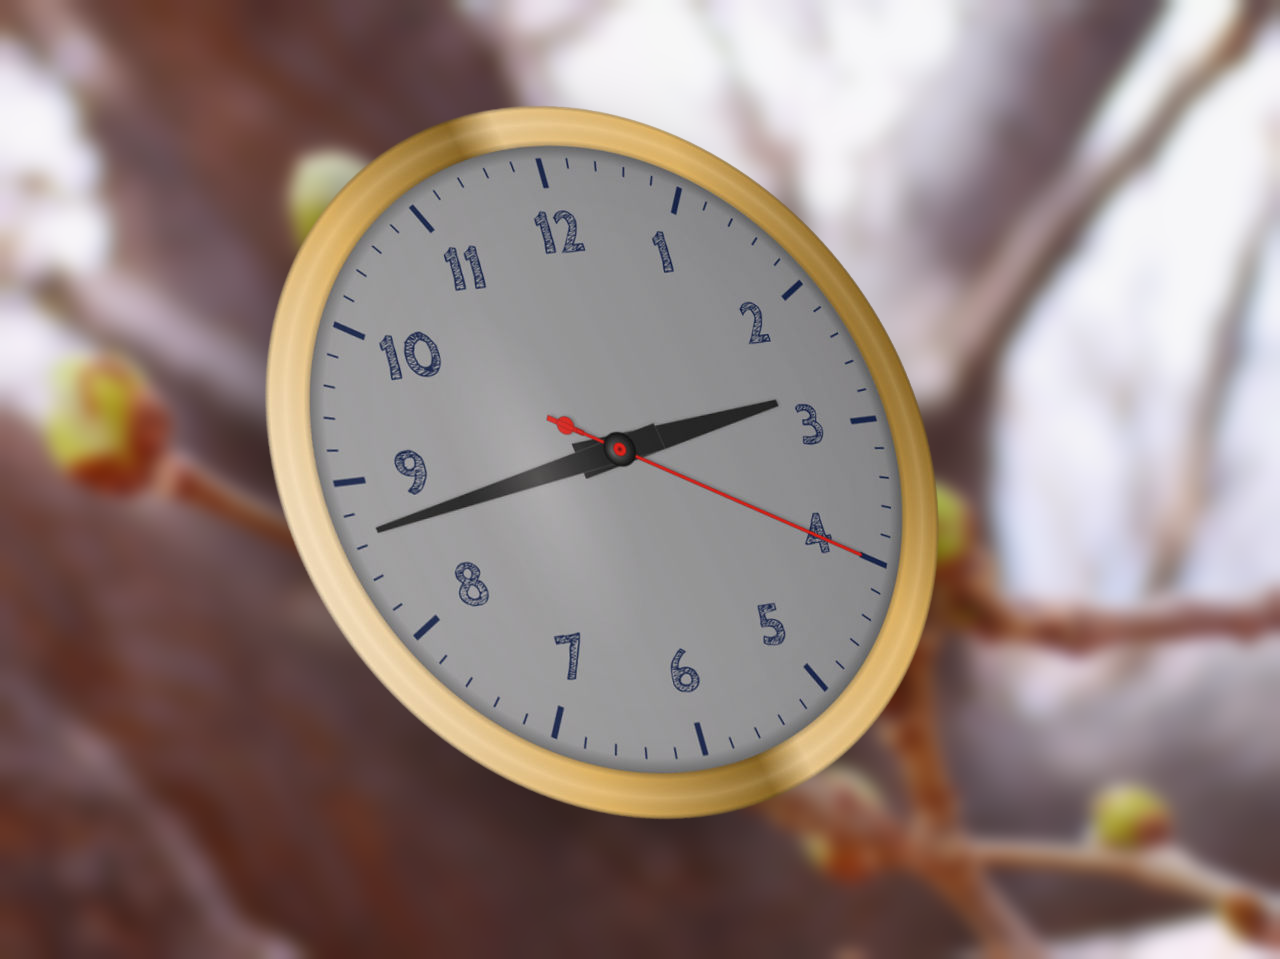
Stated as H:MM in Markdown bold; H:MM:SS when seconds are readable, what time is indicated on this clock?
**2:43:20**
